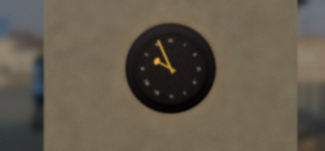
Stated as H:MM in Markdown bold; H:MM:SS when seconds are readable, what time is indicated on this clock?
**9:56**
